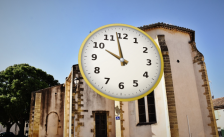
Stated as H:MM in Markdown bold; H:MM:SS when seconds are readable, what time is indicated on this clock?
**9:58**
